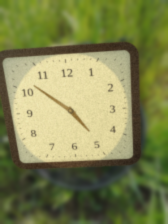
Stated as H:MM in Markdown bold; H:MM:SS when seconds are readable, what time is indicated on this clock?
**4:52**
